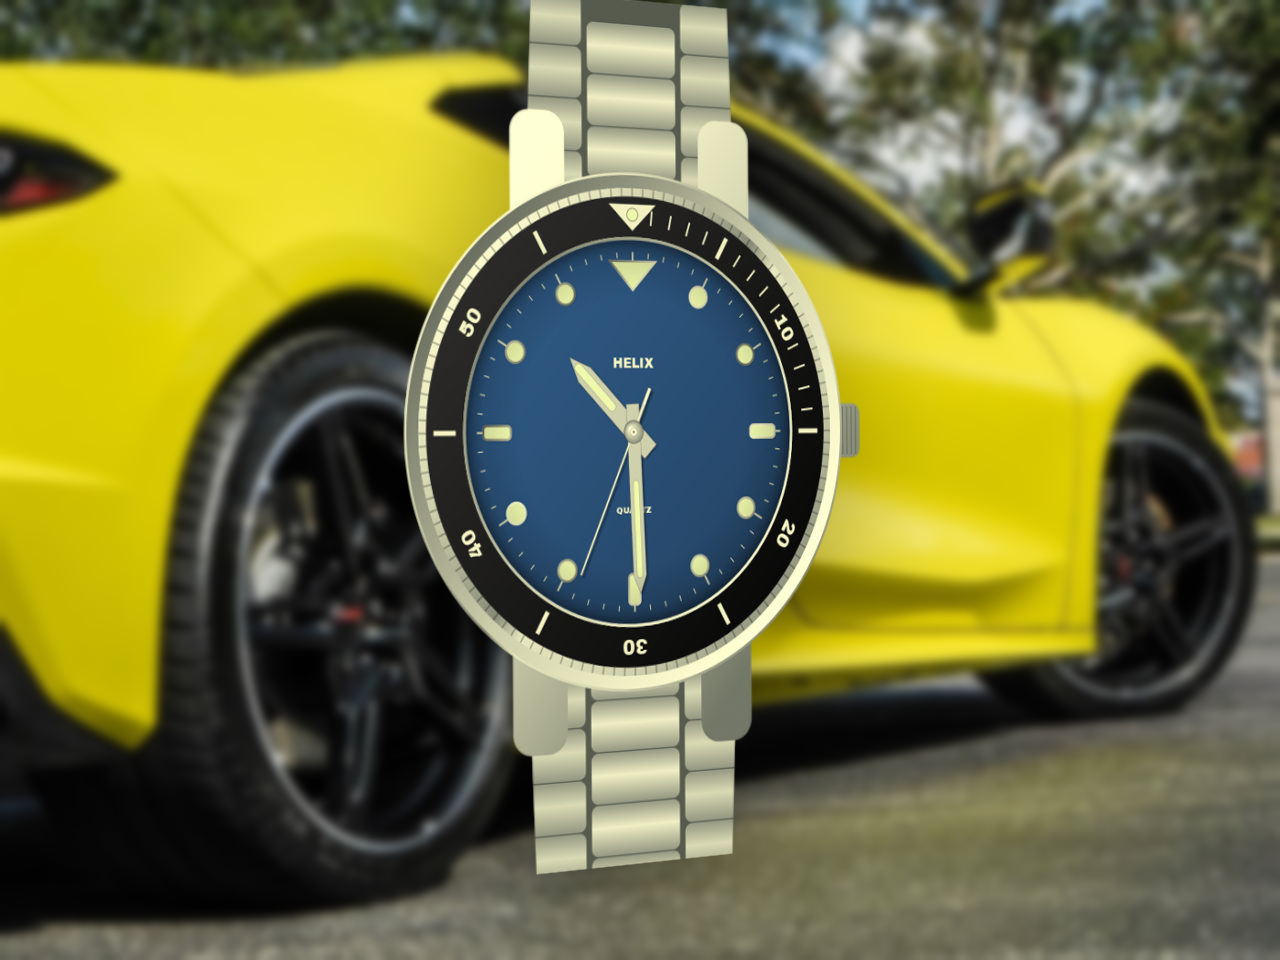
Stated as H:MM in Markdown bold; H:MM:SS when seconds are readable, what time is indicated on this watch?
**10:29:34**
